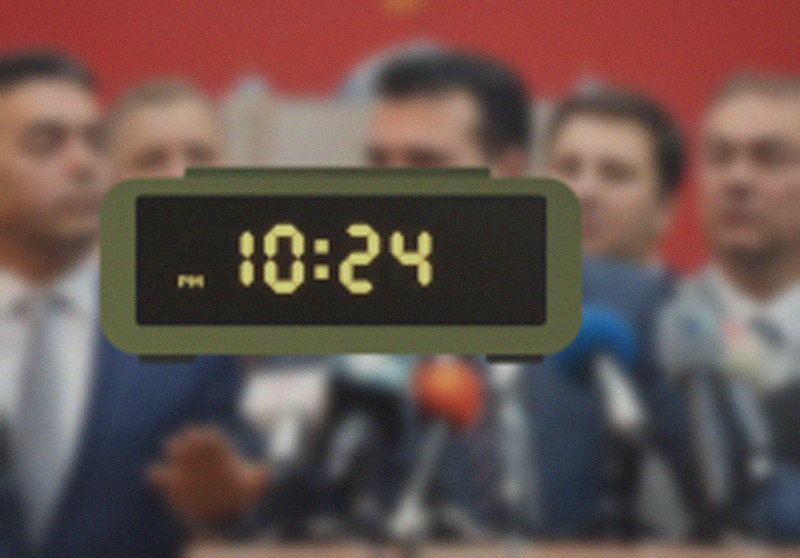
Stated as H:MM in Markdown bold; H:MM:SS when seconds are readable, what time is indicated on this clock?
**10:24**
